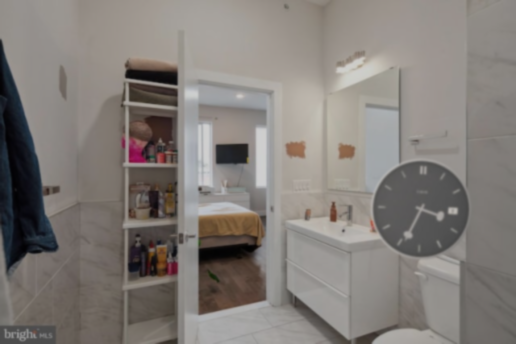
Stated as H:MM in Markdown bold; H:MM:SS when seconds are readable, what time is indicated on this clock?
**3:34**
